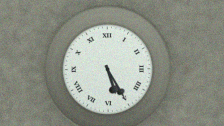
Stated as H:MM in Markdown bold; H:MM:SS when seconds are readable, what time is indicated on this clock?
**5:25**
